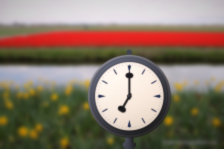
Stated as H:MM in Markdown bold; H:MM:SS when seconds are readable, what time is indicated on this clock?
**7:00**
